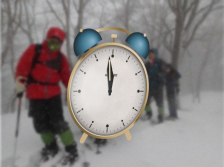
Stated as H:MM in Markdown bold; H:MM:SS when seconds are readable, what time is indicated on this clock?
**11:59**
